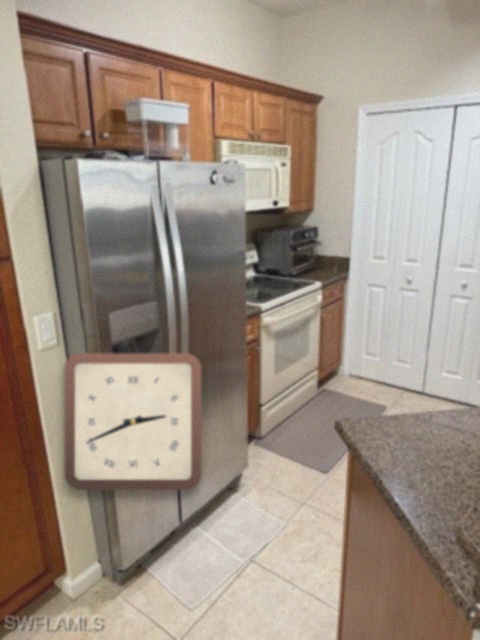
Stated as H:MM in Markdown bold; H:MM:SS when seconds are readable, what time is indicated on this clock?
**2:41**
